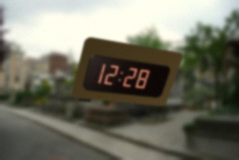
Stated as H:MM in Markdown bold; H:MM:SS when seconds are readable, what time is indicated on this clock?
**12:28**
